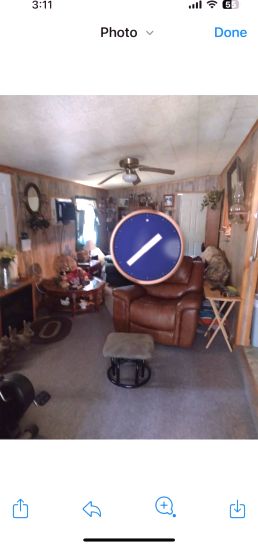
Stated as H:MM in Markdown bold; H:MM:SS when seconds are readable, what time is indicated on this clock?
**1:38**
